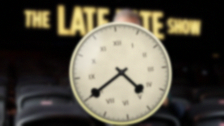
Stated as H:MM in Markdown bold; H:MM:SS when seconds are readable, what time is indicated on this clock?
**4:40**
